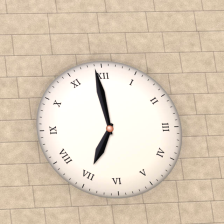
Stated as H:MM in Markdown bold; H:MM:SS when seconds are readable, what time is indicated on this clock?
**6:59**
